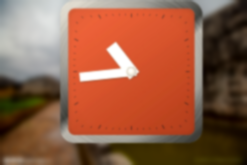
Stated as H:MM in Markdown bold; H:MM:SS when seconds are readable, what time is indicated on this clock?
**10:44**
